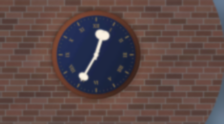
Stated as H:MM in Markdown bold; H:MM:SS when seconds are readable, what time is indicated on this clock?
**12:35**
